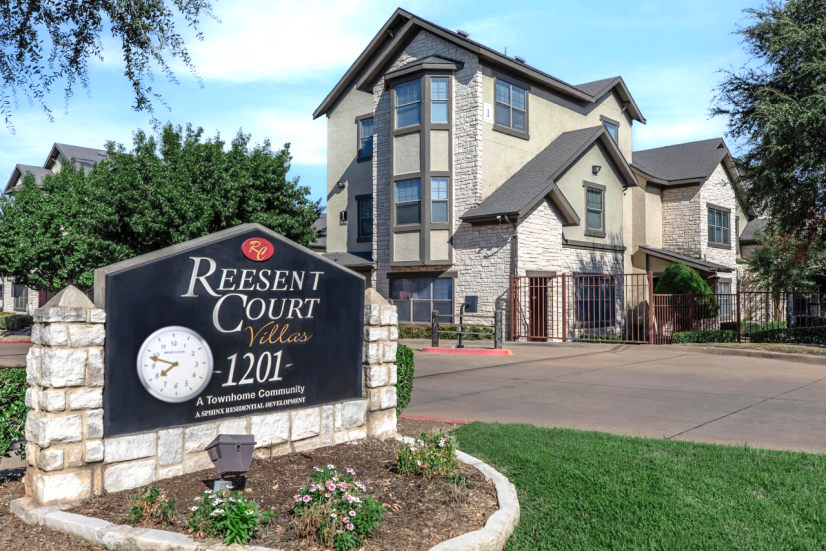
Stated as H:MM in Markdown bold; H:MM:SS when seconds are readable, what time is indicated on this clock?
**7:48**
